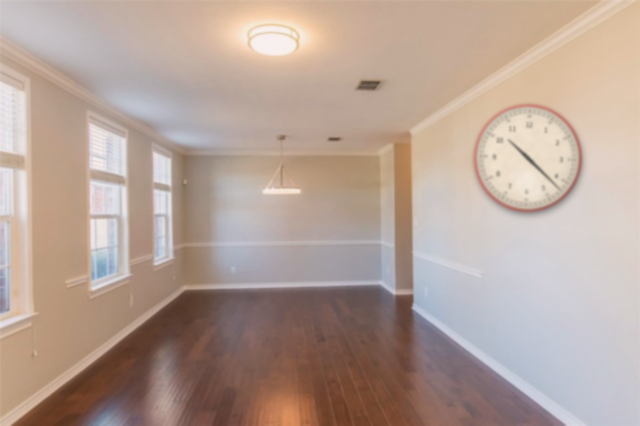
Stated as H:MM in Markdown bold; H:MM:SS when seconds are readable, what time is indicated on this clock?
**10:22**
